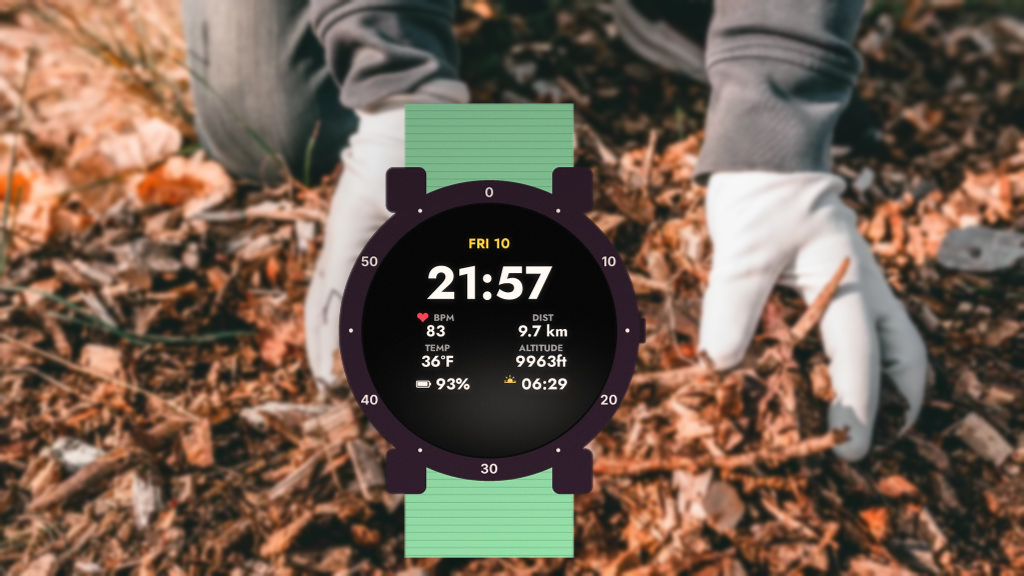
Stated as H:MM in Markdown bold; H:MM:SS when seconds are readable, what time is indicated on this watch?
**21:57**
